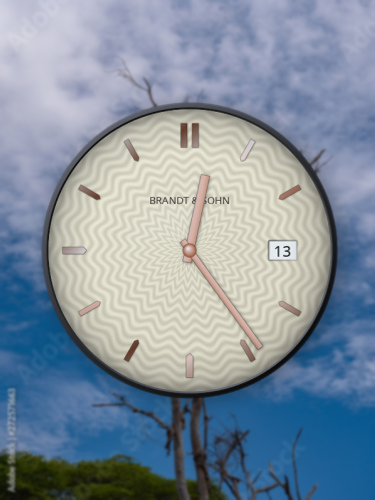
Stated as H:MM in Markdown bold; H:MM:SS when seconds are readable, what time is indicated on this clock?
**12:24**
